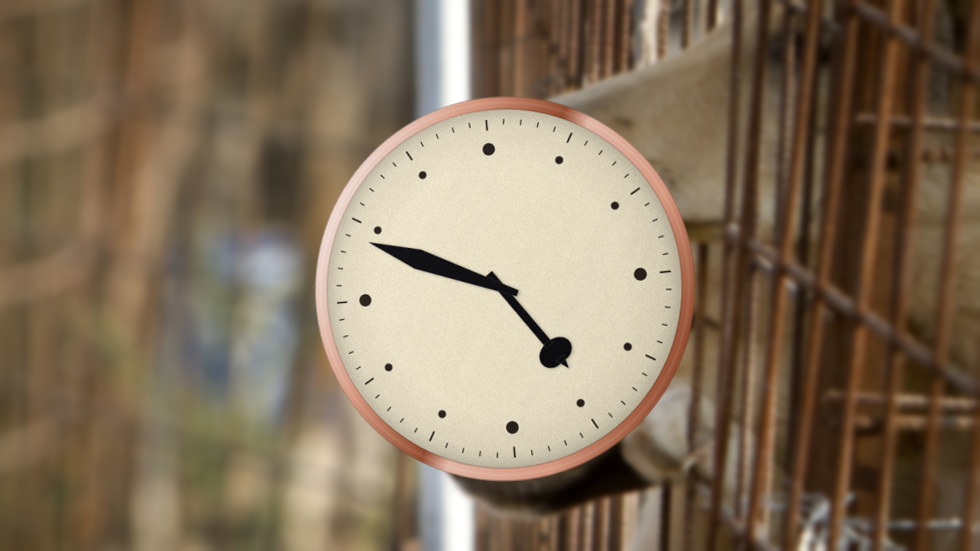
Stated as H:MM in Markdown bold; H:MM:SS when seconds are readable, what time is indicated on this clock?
**4:49**
